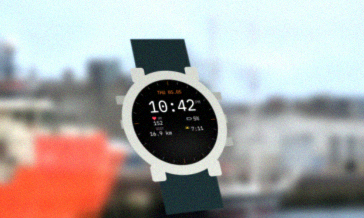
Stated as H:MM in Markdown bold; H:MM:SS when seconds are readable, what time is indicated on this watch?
**10:42**
